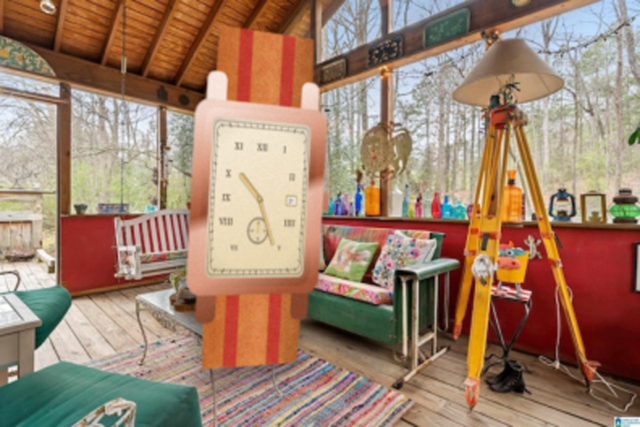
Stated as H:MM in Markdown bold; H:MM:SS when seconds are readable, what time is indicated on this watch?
**10:26**
